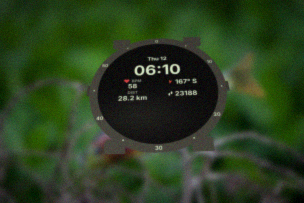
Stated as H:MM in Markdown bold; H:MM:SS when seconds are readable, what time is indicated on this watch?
**6:10**
